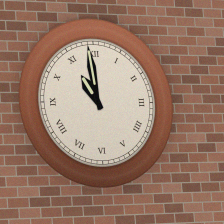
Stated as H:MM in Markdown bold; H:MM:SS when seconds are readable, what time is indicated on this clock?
**10:59**
